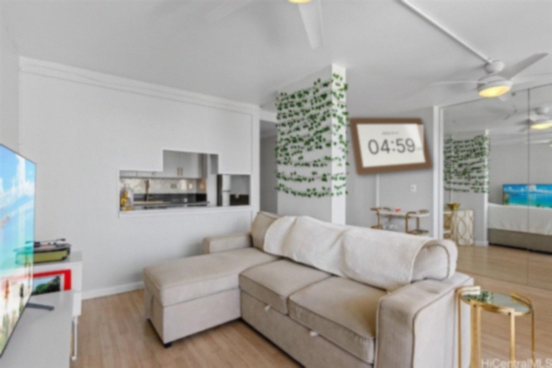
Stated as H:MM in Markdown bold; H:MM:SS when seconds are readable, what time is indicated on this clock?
**4:59**
